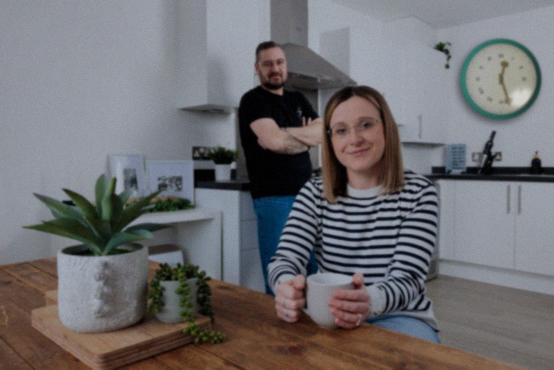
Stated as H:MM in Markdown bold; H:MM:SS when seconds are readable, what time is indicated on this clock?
**12:27**
